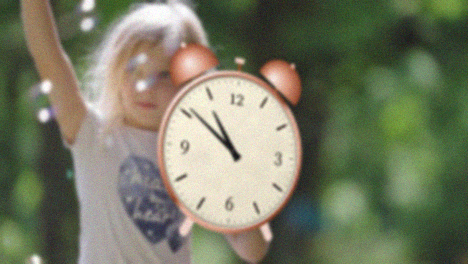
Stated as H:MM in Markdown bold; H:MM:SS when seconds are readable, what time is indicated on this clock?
**10:51**
